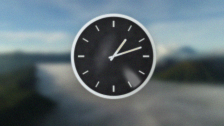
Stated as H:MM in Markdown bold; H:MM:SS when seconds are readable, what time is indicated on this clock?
**1:12**
